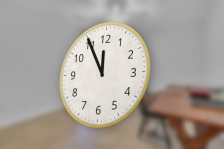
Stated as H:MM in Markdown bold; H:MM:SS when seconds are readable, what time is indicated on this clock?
**11:55**
